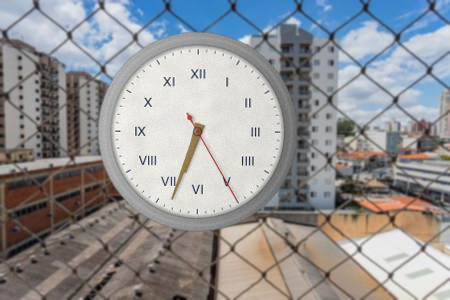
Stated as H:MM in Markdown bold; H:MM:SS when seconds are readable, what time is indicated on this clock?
**6:33:25**
